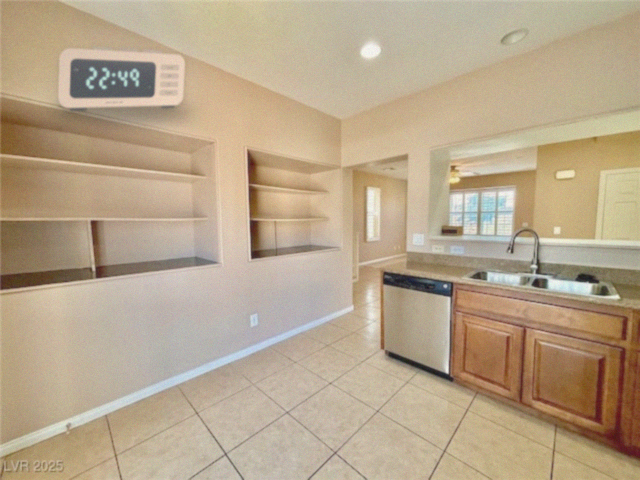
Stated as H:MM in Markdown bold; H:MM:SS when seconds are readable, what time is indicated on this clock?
**22:49**
